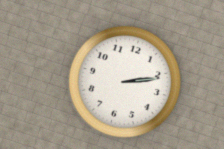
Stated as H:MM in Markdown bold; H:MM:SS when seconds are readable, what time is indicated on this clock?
**2:11**
